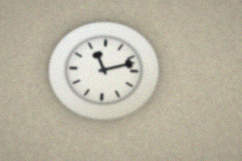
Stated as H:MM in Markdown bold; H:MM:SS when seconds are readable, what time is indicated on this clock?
**11:12**
